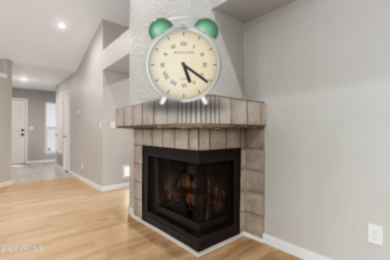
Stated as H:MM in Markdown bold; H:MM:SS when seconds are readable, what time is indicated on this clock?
**5:21**
